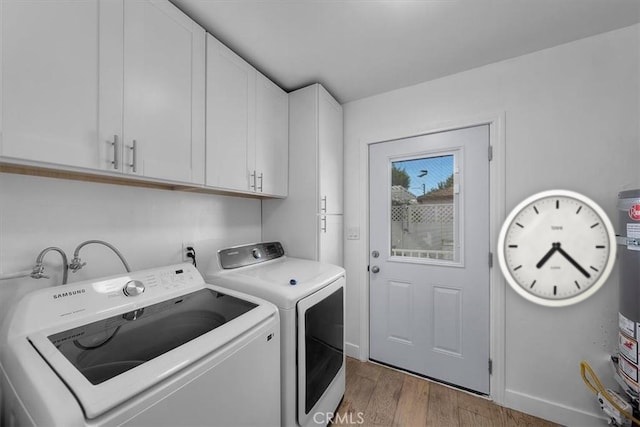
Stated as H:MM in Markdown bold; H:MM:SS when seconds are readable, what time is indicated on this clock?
**7:22**
